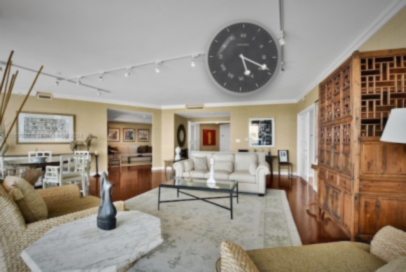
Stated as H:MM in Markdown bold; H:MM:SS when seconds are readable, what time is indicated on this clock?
**5:19**
